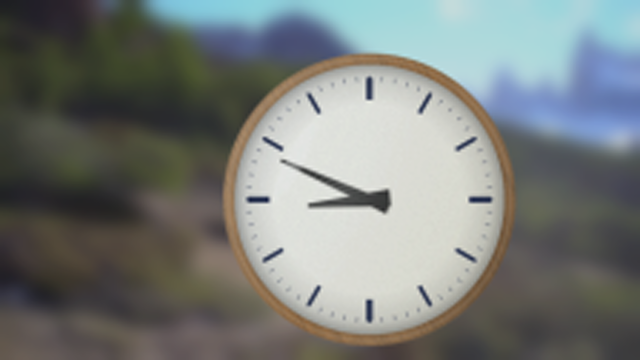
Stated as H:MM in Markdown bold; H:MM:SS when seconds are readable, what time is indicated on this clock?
**8:49**
